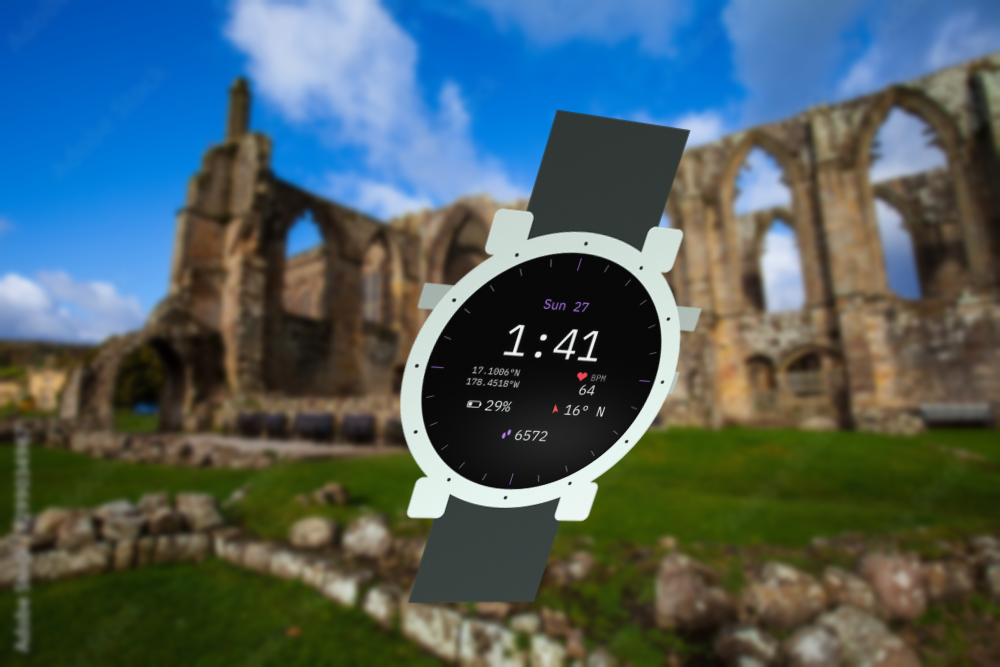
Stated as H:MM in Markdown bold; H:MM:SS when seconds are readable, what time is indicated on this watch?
**1:41**
